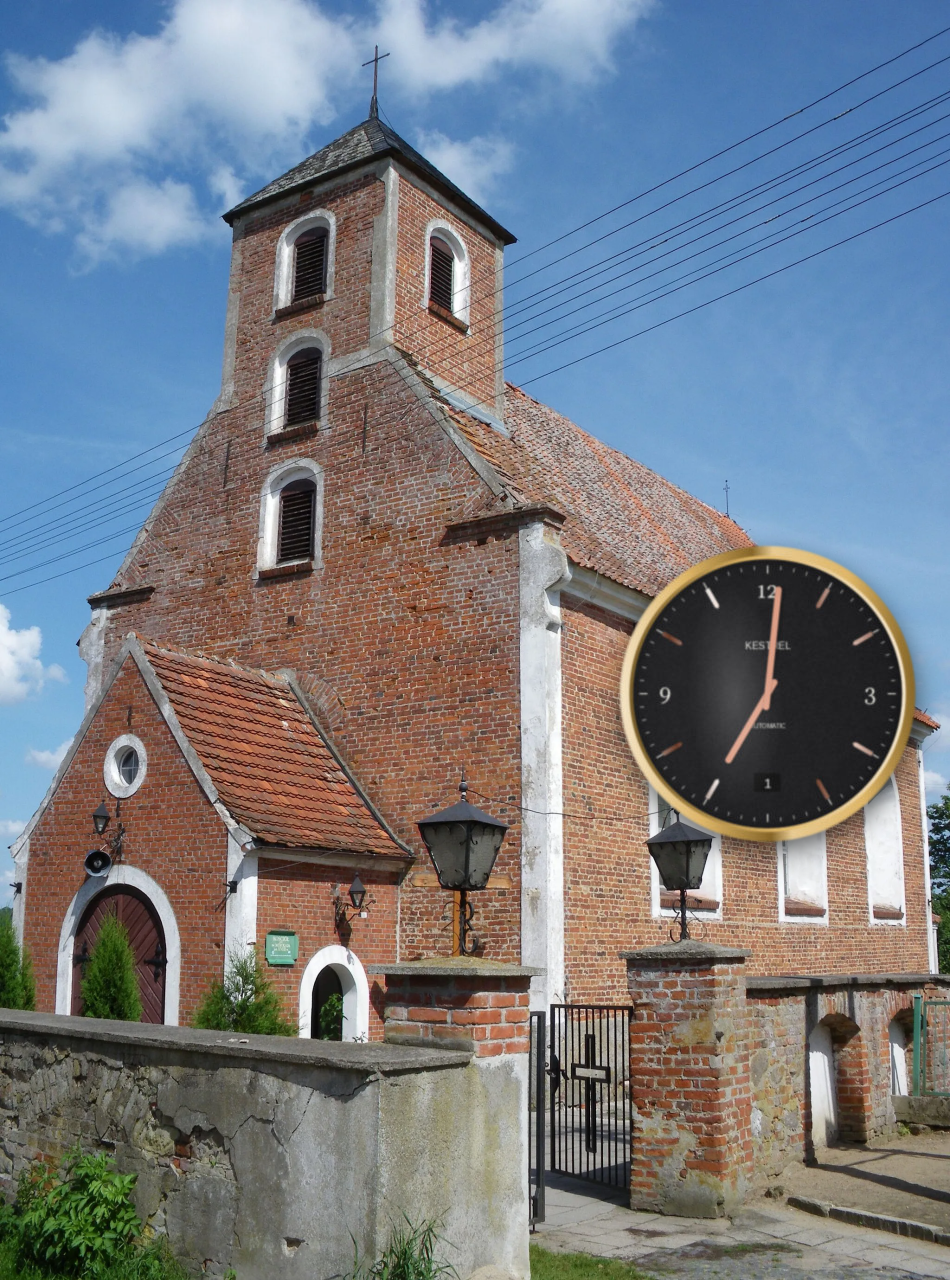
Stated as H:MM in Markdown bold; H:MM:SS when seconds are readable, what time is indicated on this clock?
**7:01**
